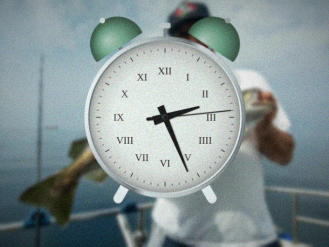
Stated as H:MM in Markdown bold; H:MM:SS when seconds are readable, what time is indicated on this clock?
**2:26:14**
